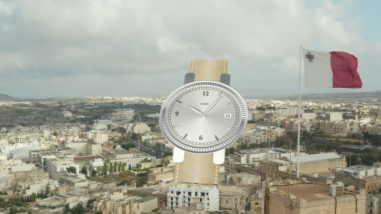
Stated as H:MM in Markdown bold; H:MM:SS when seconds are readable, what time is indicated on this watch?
**10:06**
